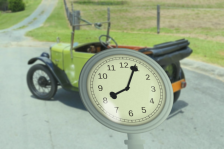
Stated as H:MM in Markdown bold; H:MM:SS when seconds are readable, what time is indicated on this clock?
**8:04**
